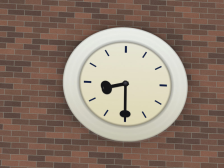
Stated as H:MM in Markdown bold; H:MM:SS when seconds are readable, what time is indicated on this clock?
**8:30**
